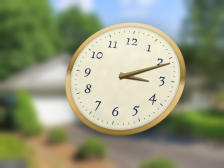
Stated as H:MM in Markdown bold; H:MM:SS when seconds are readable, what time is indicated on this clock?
**3:11**
